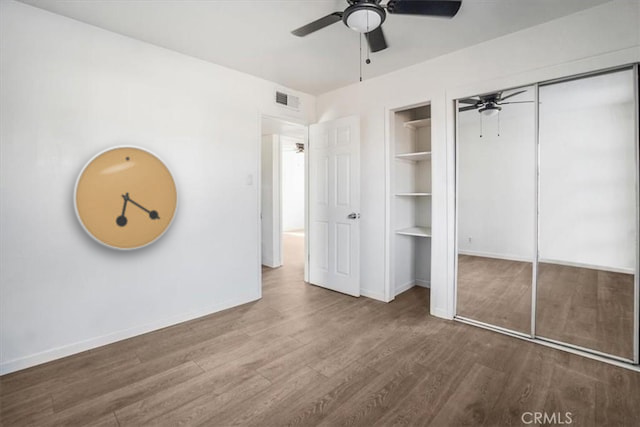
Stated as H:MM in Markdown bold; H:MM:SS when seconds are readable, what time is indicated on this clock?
**6:20**
